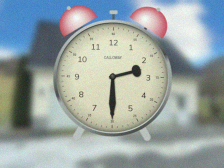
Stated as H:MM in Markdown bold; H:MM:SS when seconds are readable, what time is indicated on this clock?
**2:30**
